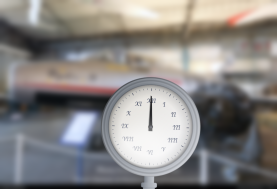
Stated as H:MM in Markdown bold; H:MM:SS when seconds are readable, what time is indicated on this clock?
**12:00**
